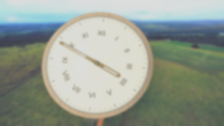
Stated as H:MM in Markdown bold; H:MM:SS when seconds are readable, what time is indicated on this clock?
**3:49**
